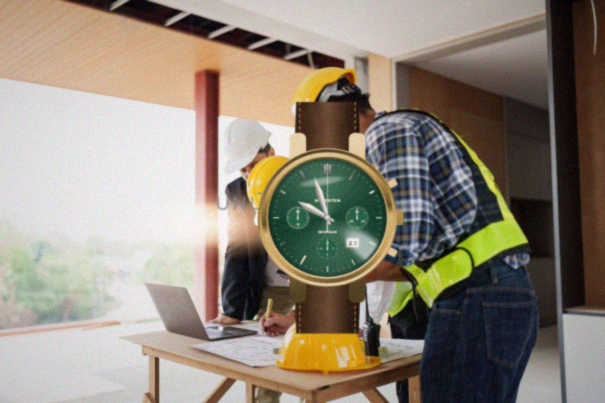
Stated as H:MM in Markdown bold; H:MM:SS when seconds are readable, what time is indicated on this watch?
**9:57**
